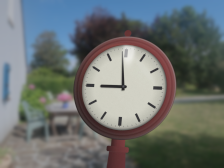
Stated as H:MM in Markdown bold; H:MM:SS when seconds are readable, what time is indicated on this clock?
**8:59**
